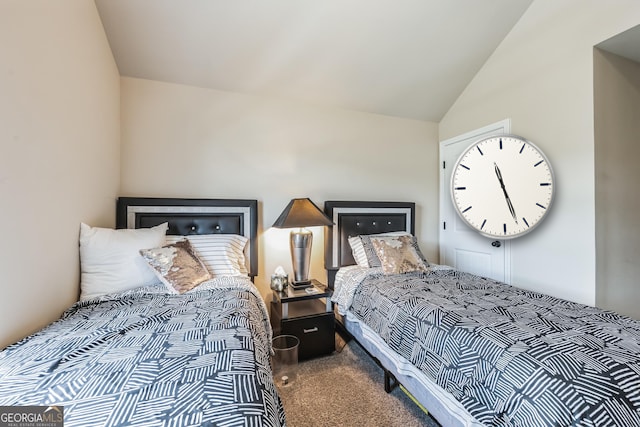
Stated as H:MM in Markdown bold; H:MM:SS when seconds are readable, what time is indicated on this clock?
**11:27**
